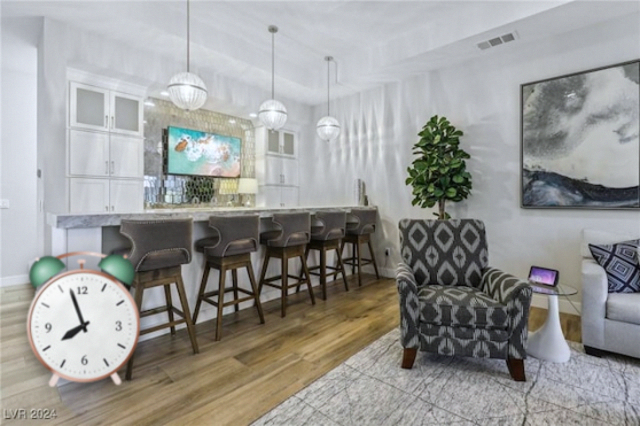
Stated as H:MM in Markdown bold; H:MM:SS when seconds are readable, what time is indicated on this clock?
**7:57**
